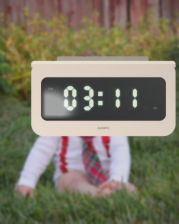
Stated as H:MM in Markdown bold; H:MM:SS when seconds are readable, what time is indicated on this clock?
**3:11**
